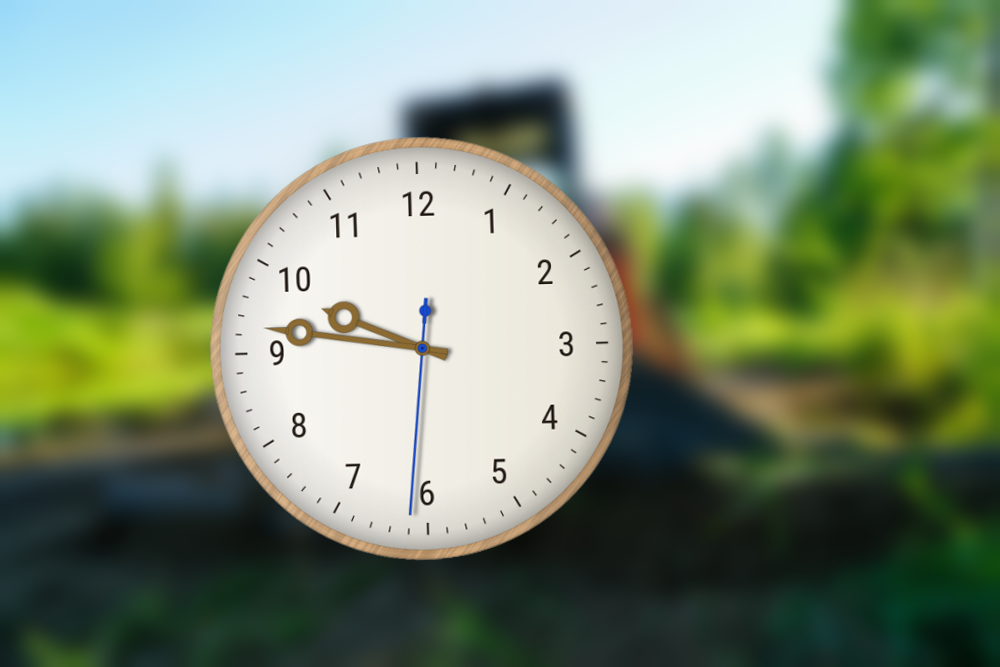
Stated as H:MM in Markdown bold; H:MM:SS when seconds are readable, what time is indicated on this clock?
**9:46:31**
